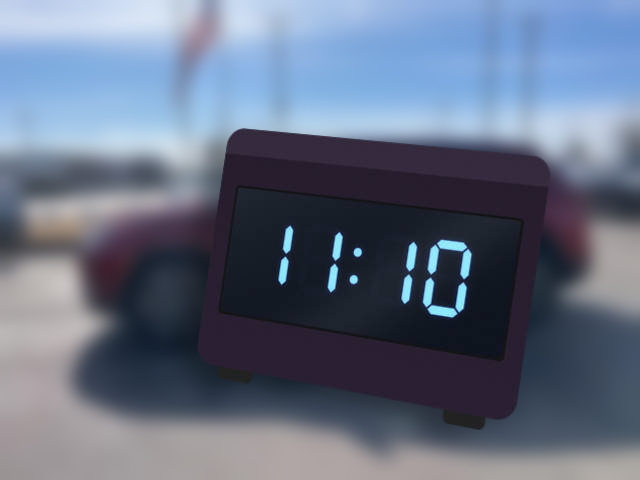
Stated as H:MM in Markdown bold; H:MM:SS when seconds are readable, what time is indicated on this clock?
**11:10**
